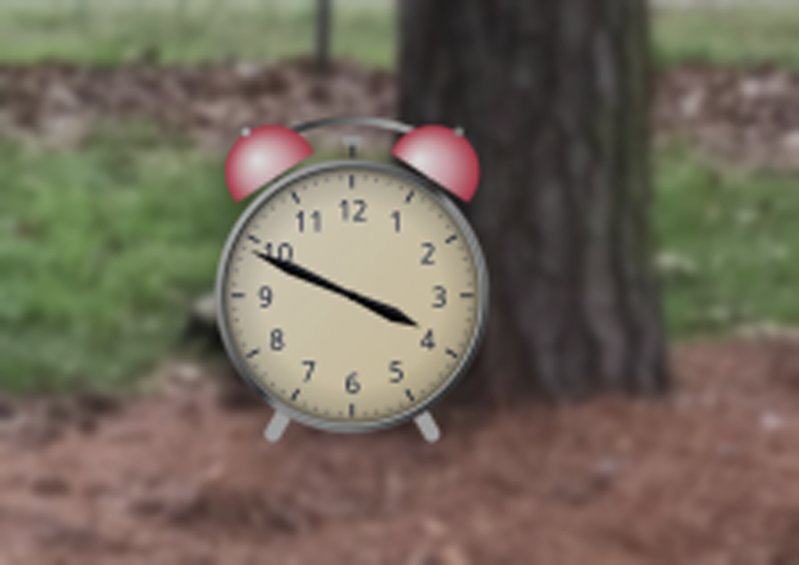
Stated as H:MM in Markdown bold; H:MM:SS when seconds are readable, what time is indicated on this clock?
**3:49**
